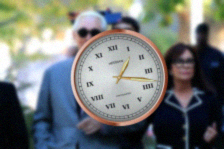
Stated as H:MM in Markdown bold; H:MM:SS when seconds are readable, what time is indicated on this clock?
**1:18**
